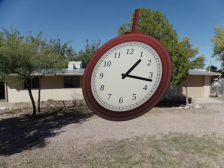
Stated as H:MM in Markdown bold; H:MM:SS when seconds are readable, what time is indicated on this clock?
**1:17**
